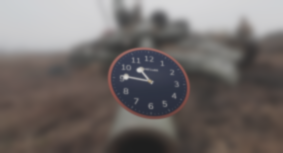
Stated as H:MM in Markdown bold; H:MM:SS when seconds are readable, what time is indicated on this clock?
**10:46**
